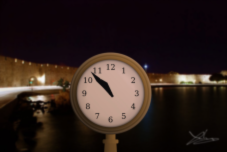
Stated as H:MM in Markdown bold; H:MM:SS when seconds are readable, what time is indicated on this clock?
**10:53**
